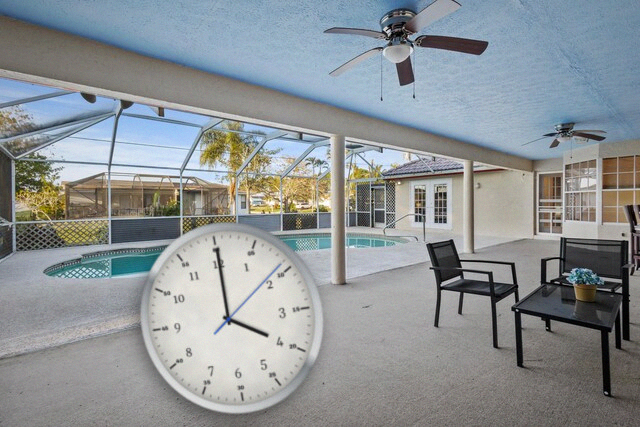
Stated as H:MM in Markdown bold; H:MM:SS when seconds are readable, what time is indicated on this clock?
**4:00:09**
